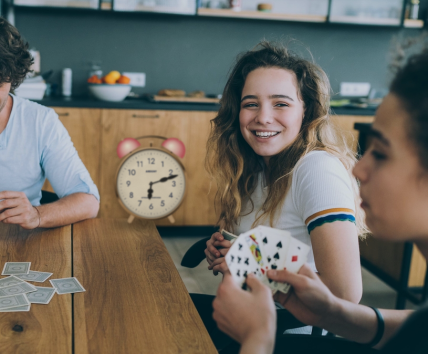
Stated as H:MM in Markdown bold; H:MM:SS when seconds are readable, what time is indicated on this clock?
**6:12**
